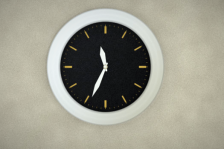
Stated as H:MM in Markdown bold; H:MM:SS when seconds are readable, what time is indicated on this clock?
**11:34**
